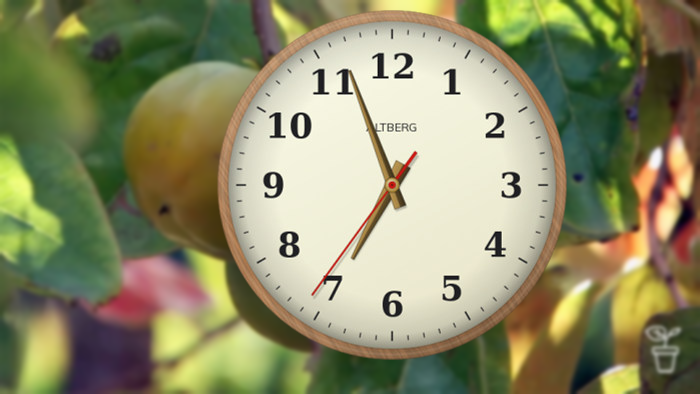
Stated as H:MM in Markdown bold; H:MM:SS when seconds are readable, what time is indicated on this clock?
**6:56:36**
